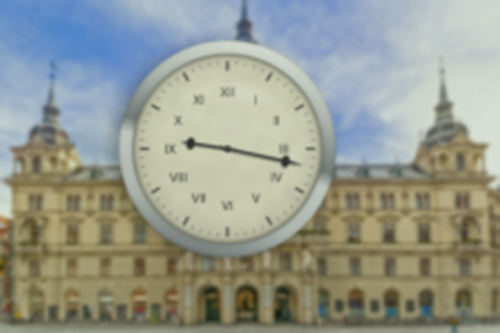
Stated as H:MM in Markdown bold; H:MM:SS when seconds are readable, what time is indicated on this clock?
**9:17**
